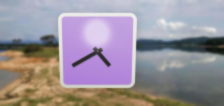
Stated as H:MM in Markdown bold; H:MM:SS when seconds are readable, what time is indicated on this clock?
**4:40**
